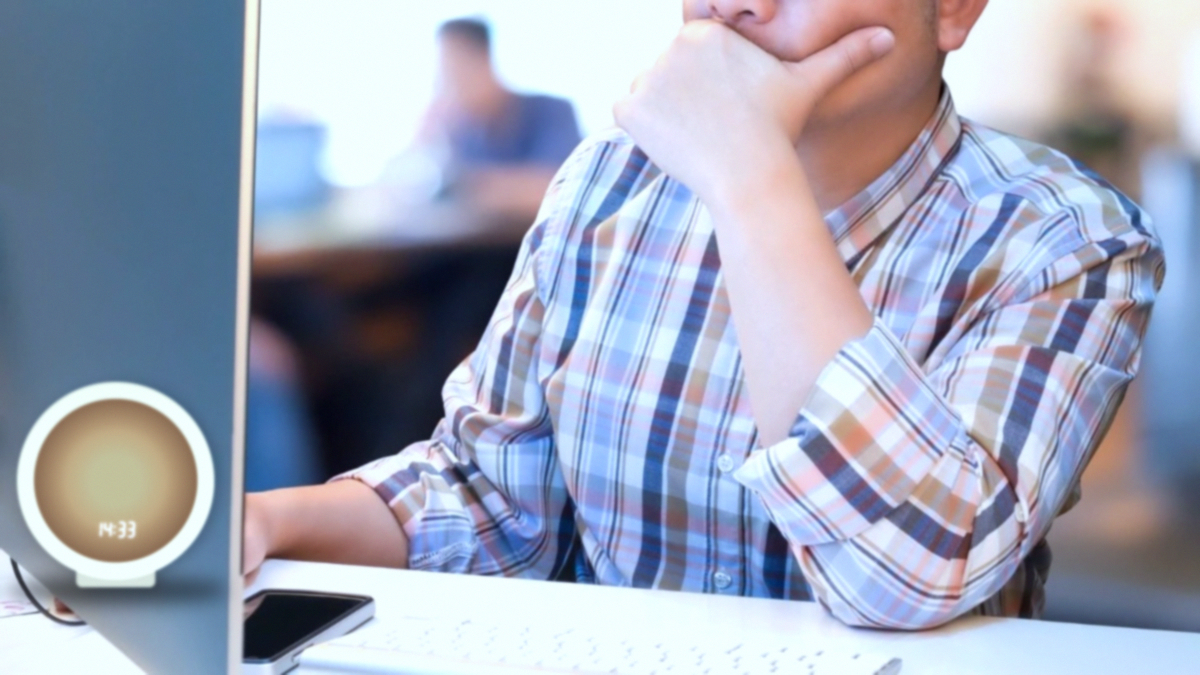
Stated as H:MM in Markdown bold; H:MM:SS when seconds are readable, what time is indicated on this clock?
**14:33**
